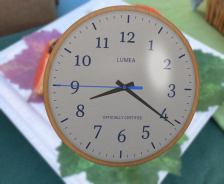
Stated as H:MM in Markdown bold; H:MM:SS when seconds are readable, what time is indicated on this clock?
**8:20:45**
